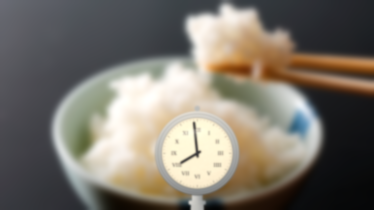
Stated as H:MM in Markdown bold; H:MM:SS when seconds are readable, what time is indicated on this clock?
**7:59**
